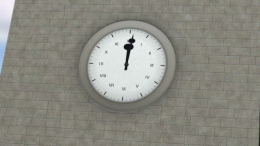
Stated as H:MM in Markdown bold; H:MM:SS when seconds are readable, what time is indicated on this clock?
**12:01**
